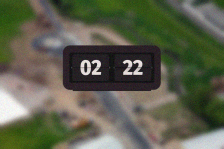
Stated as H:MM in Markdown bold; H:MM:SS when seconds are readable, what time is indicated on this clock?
**2:22**
